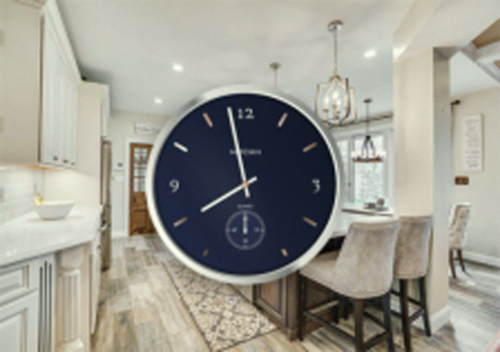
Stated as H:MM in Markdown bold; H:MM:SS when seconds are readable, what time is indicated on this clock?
**7:58**
